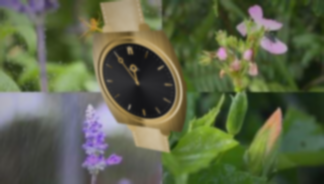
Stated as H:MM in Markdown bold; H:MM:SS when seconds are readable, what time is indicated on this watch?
**11:55**
